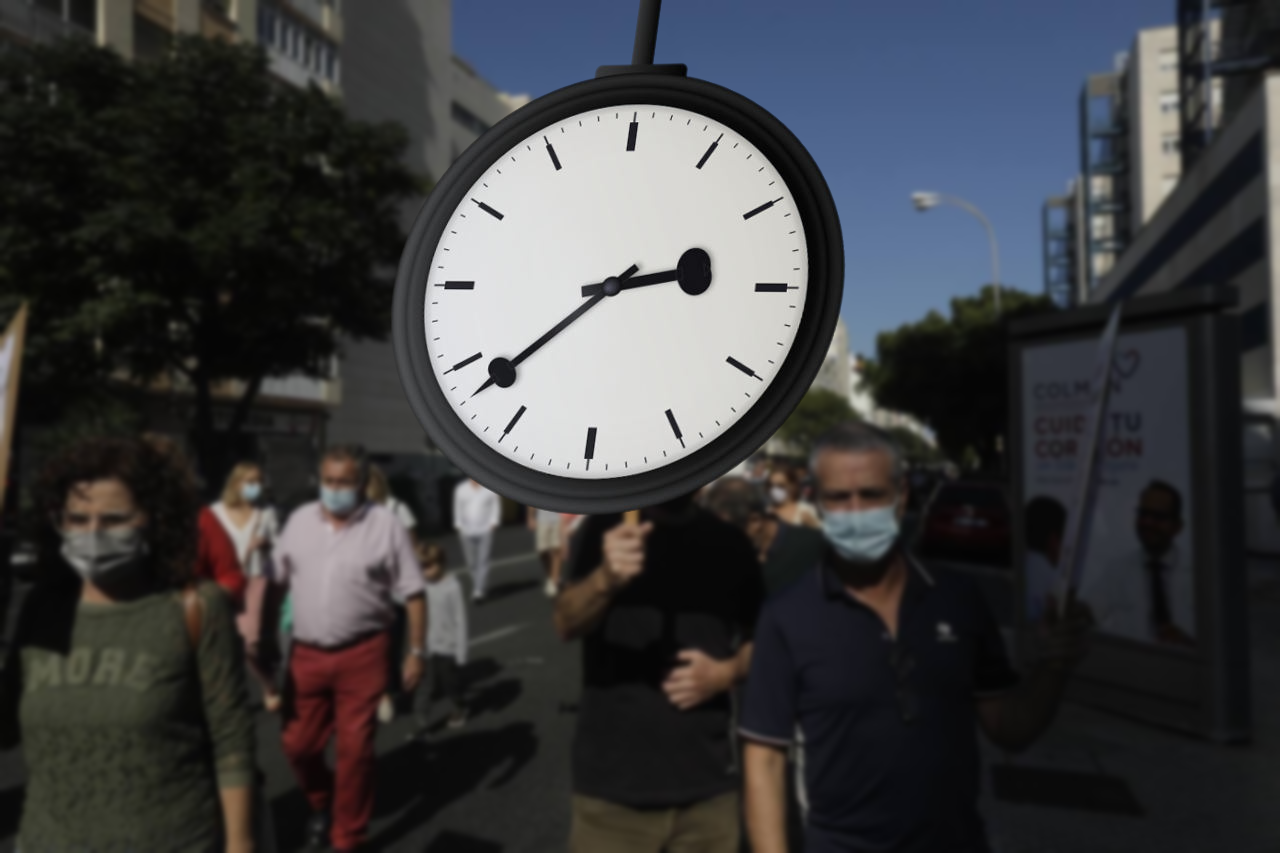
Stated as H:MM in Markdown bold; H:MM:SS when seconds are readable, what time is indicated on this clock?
**2:38**
